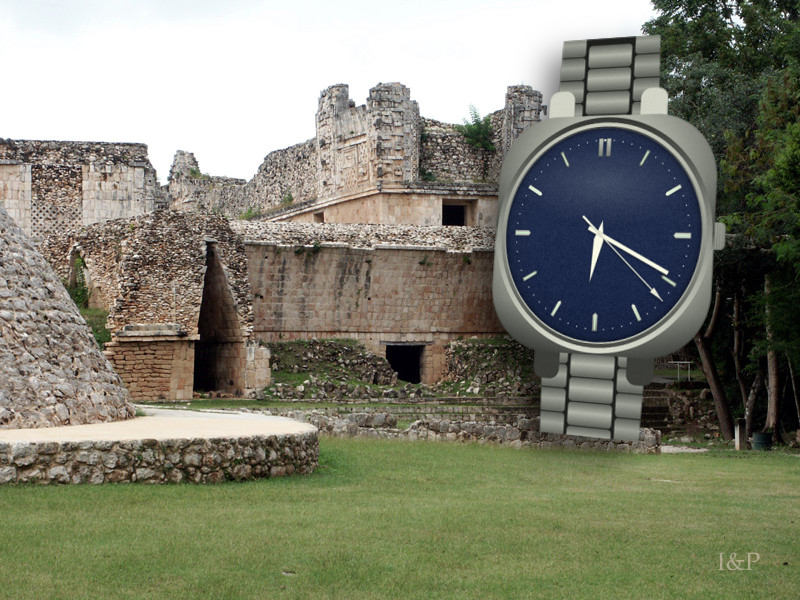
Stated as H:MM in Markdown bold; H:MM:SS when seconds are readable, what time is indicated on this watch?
**6:19:22**
